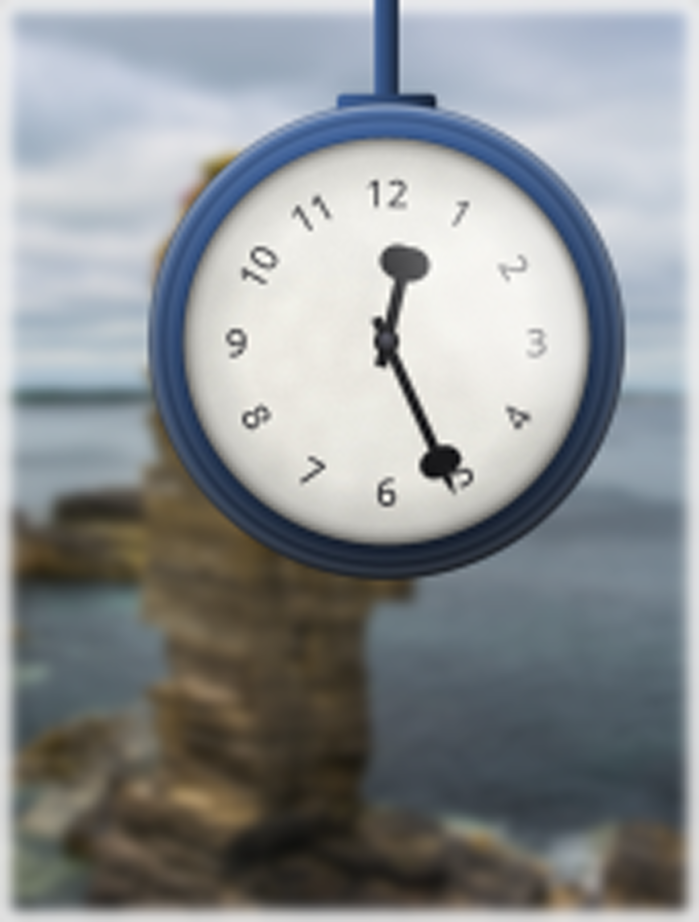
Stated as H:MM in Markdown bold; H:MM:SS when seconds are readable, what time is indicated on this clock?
**12:26**
